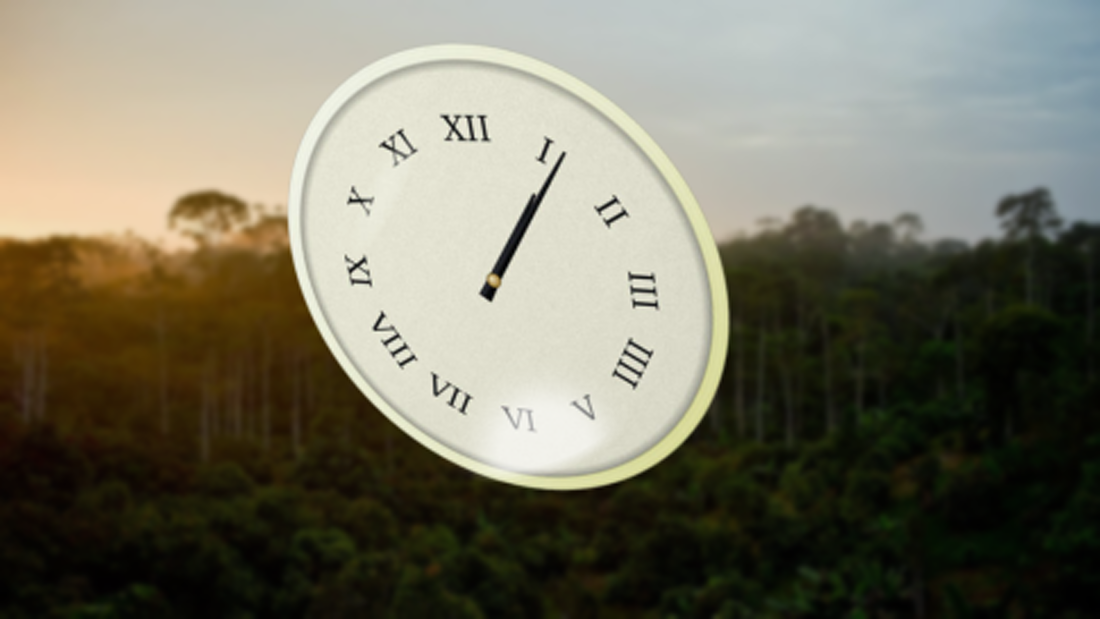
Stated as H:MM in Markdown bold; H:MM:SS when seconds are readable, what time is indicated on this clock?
**1:06**
